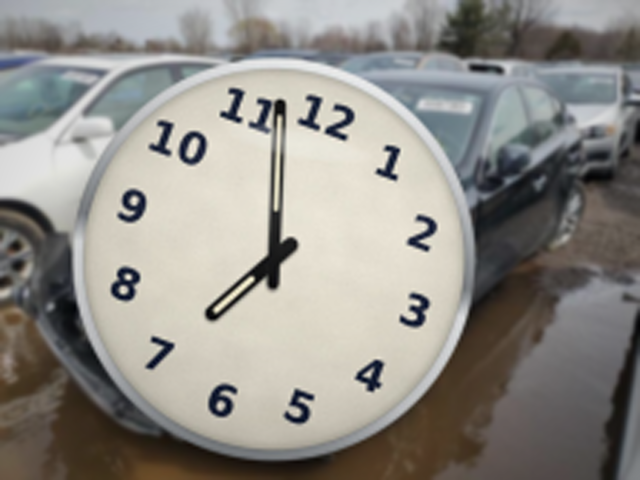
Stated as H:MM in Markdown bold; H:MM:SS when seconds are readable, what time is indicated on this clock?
**6:57**
